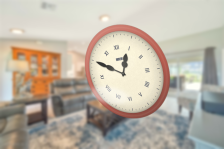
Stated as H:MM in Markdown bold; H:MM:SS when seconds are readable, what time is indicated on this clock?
**12:50**
